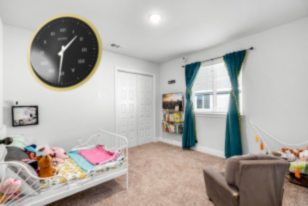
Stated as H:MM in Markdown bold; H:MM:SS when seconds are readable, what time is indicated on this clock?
**1:31**
